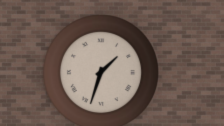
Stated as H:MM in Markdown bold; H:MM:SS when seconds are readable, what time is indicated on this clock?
**1:33**
